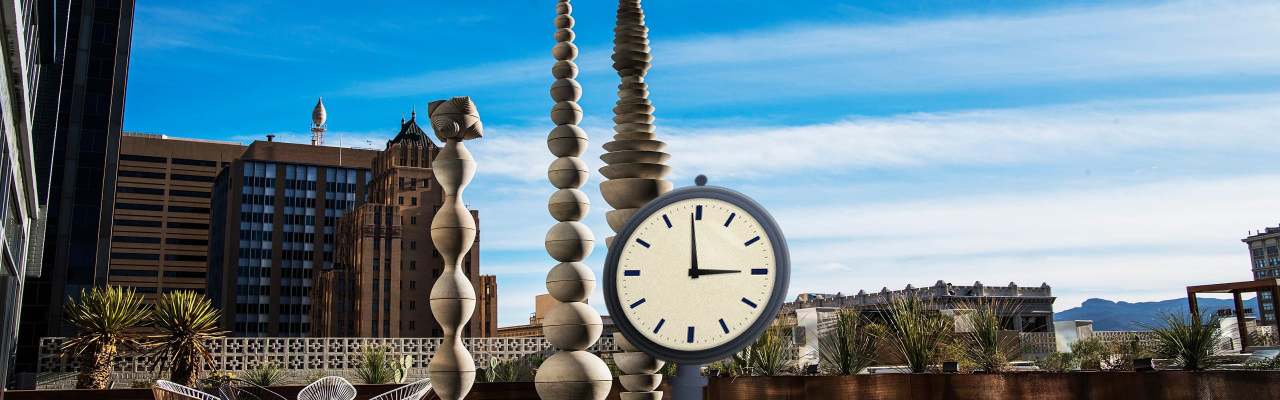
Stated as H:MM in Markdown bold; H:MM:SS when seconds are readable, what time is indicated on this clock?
**2:59**
